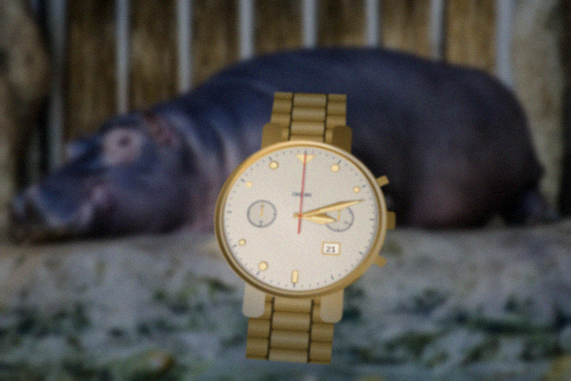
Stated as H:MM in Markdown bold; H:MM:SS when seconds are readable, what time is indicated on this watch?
**3:12**
